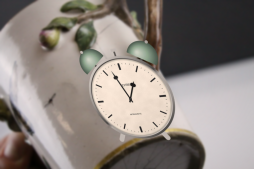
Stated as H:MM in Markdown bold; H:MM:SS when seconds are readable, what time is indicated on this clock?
**12:57**
